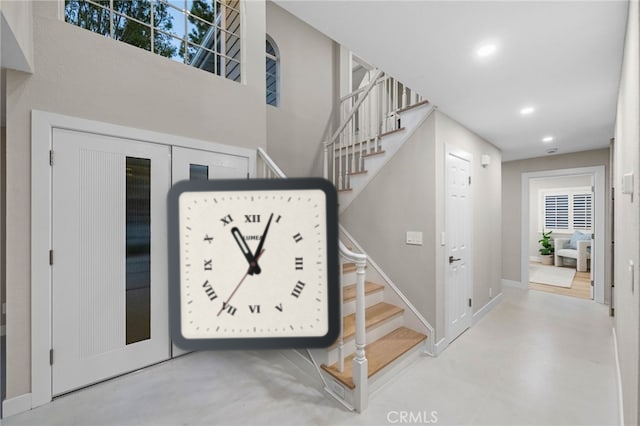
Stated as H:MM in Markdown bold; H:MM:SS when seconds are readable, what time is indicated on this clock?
**11:03:36**
